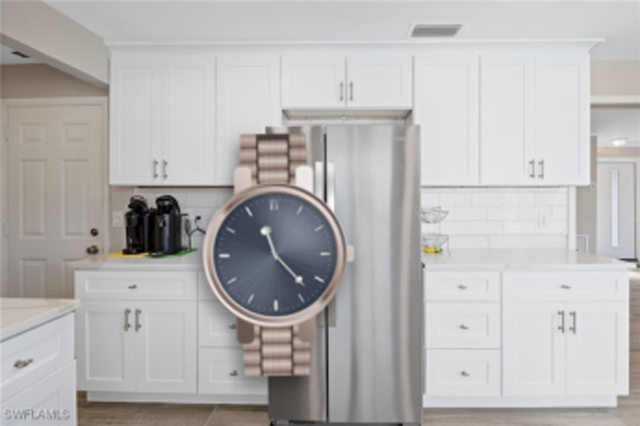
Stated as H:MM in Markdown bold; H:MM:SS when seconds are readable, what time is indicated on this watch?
**11:23**
